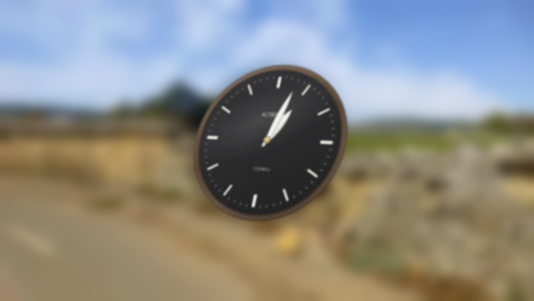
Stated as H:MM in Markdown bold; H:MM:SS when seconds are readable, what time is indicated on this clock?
**1:03**
